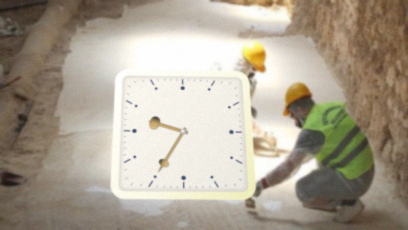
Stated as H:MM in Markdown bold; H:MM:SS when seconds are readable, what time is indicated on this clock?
**9:35**
